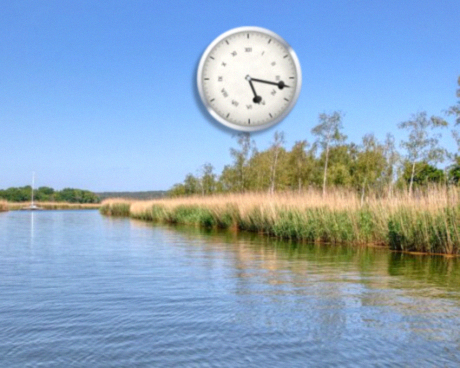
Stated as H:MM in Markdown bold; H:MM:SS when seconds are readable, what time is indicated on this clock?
**5:17**
